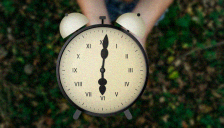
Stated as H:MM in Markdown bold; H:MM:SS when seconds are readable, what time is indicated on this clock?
**6:01**
